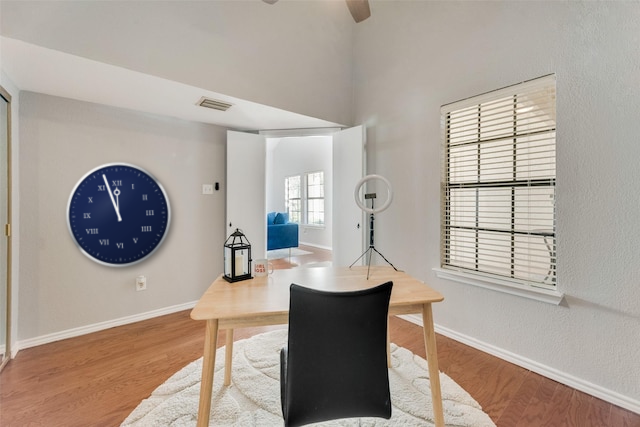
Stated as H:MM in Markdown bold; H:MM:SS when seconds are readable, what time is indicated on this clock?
**11:57**
